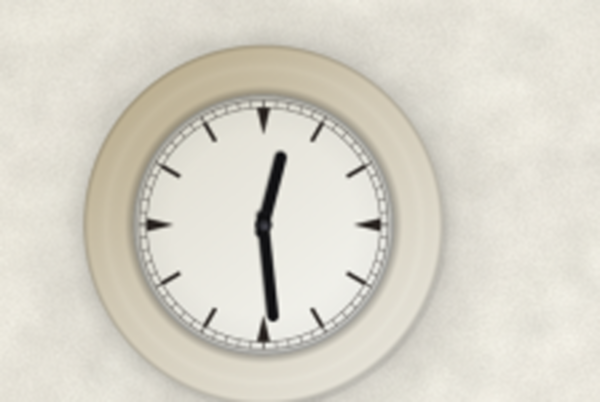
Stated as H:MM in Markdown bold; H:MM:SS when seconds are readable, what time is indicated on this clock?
**12:29**
